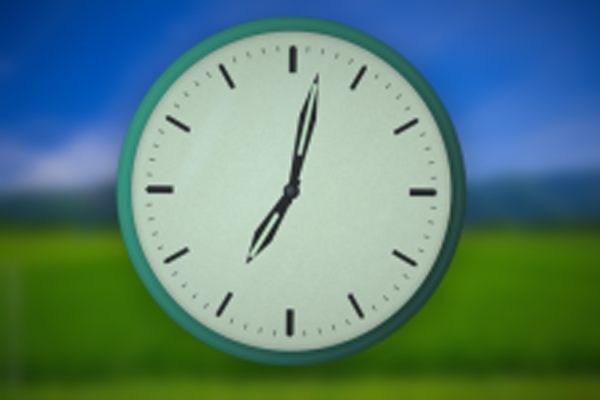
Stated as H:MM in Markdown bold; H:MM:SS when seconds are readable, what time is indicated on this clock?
**7:02**
